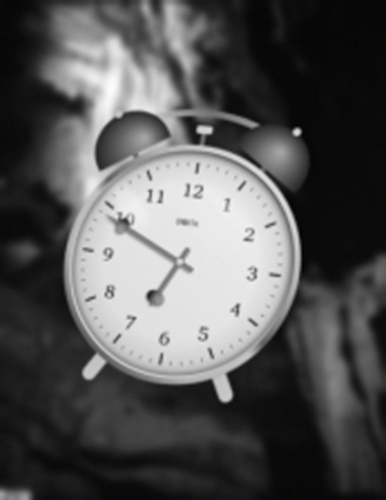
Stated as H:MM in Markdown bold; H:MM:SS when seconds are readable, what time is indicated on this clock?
**6:49**
